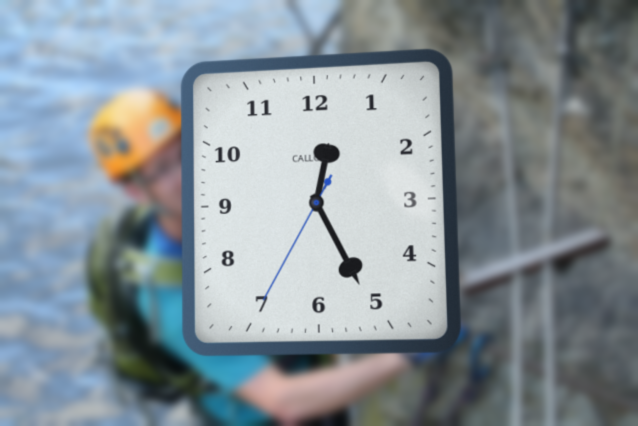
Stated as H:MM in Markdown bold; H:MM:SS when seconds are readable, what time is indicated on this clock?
**12:25:35**
